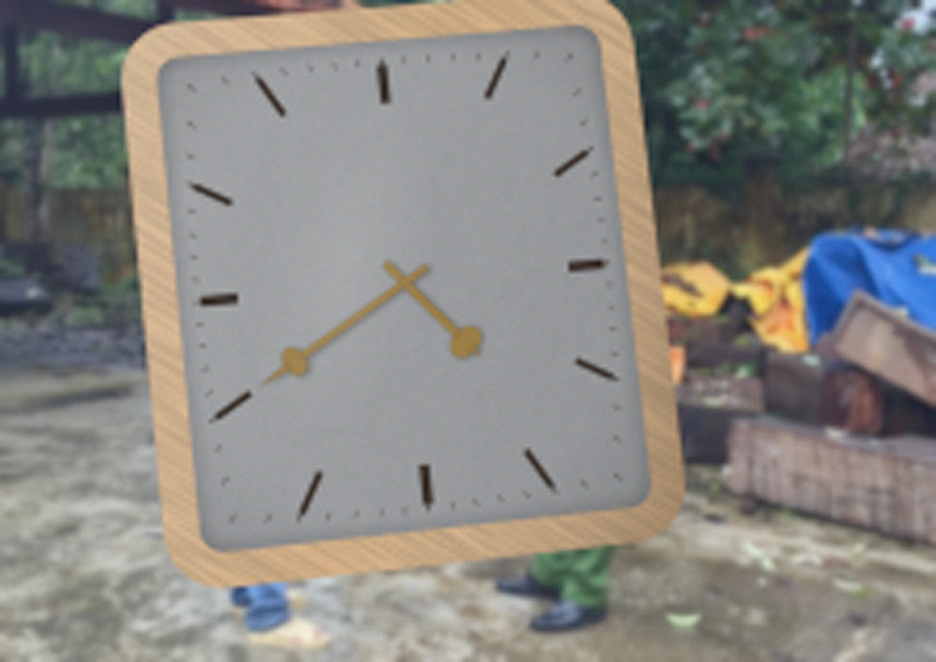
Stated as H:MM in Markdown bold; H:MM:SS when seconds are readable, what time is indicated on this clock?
**4:40**
